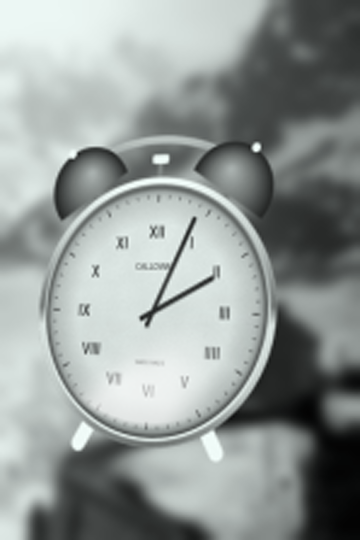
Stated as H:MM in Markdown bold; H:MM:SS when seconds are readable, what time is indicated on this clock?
**2:04**
